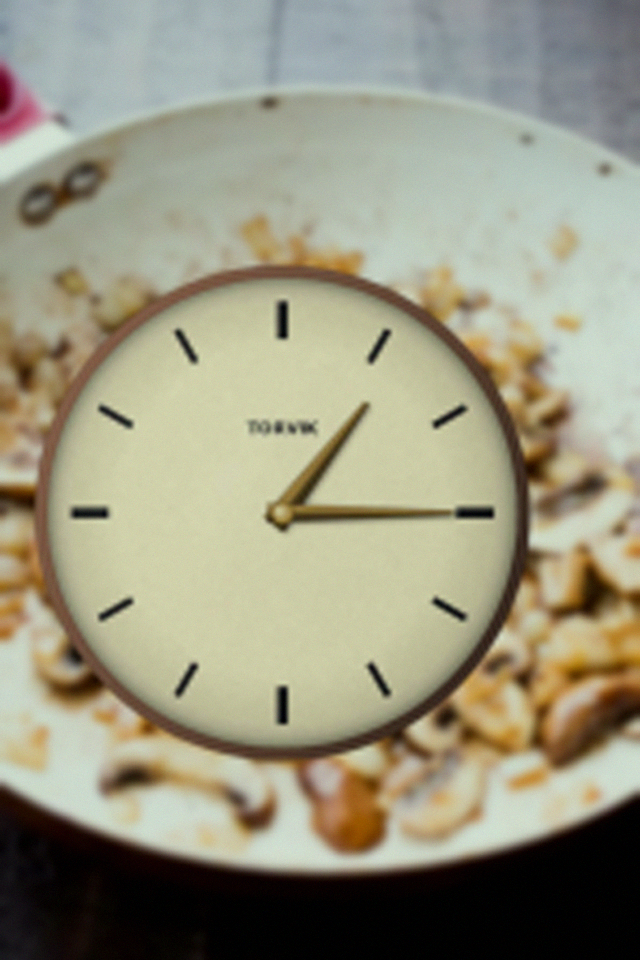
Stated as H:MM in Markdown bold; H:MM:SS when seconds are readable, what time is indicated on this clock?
**1:15**
